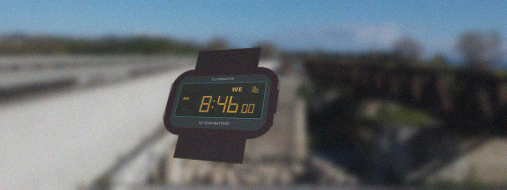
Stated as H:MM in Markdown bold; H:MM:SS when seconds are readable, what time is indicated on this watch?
**8:46:00**
